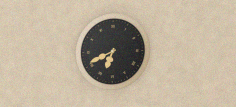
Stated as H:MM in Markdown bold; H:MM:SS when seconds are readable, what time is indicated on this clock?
**6:41**
